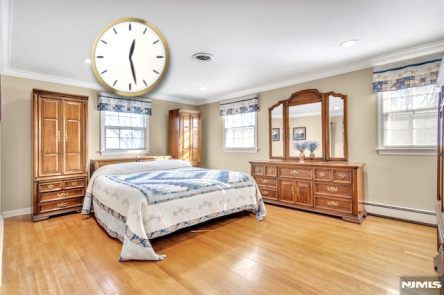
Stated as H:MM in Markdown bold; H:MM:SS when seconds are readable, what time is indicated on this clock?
**12:28**
